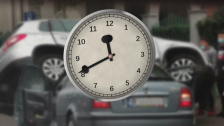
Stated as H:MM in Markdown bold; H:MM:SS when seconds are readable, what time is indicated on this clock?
**11:41**
